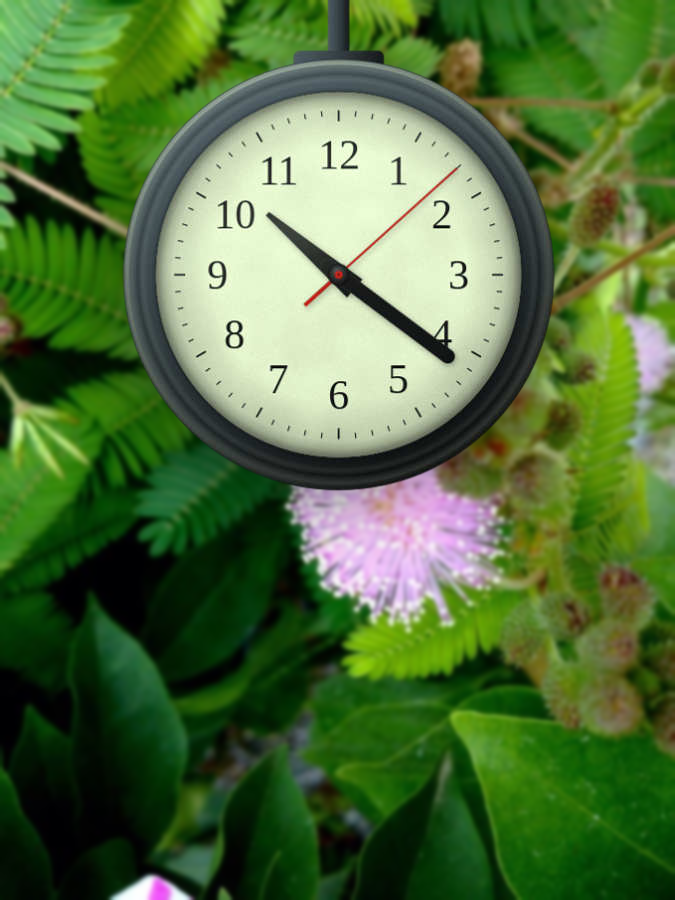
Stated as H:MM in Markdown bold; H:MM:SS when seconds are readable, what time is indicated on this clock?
**10:21:08**
